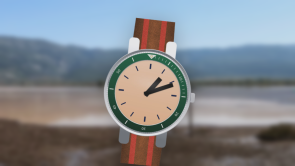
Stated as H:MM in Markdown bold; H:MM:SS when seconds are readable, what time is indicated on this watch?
**1:11**
